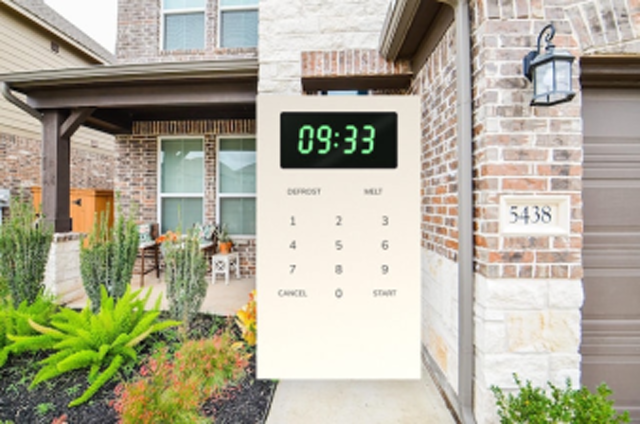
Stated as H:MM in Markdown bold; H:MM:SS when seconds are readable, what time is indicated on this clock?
**9:33**
